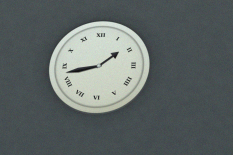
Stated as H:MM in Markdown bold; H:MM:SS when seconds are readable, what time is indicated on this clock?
**1:43**
